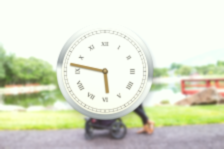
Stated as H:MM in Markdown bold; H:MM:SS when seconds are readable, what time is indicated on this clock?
**5:47**
